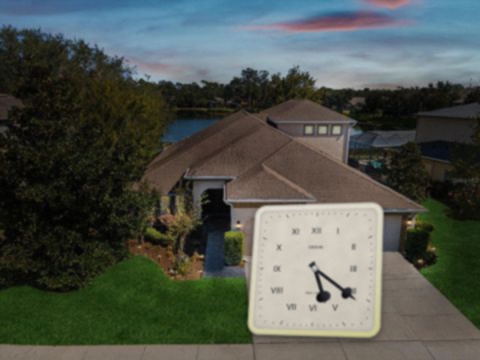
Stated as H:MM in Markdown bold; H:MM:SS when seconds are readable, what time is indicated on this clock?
**5:21**
